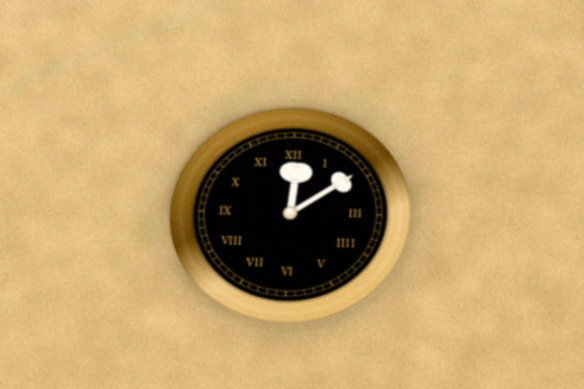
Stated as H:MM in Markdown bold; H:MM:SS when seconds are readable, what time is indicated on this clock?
**12:09**
